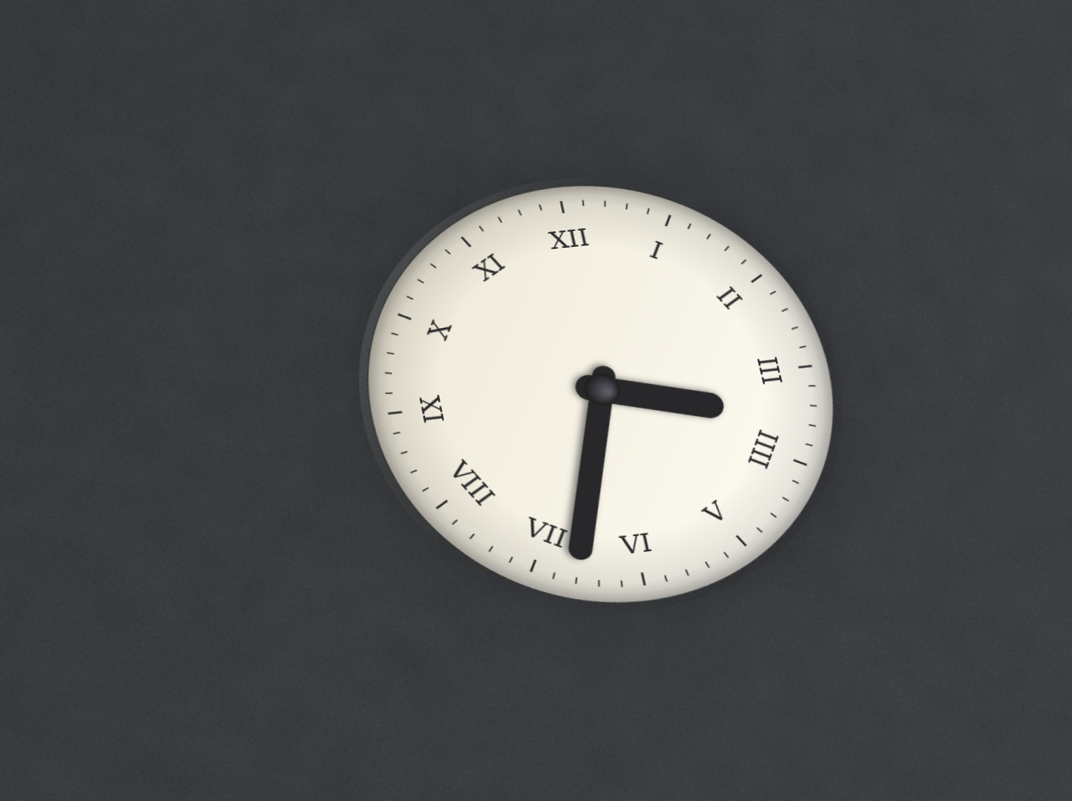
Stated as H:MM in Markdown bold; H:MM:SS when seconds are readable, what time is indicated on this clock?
**3:33**
